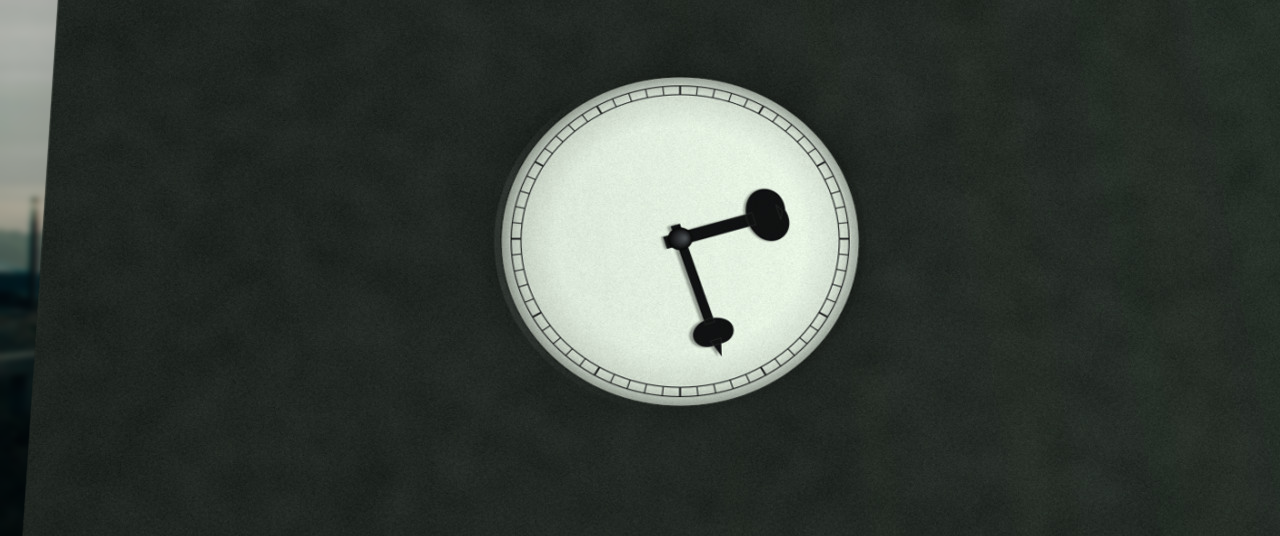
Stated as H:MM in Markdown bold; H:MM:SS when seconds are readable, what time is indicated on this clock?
**2:27**
